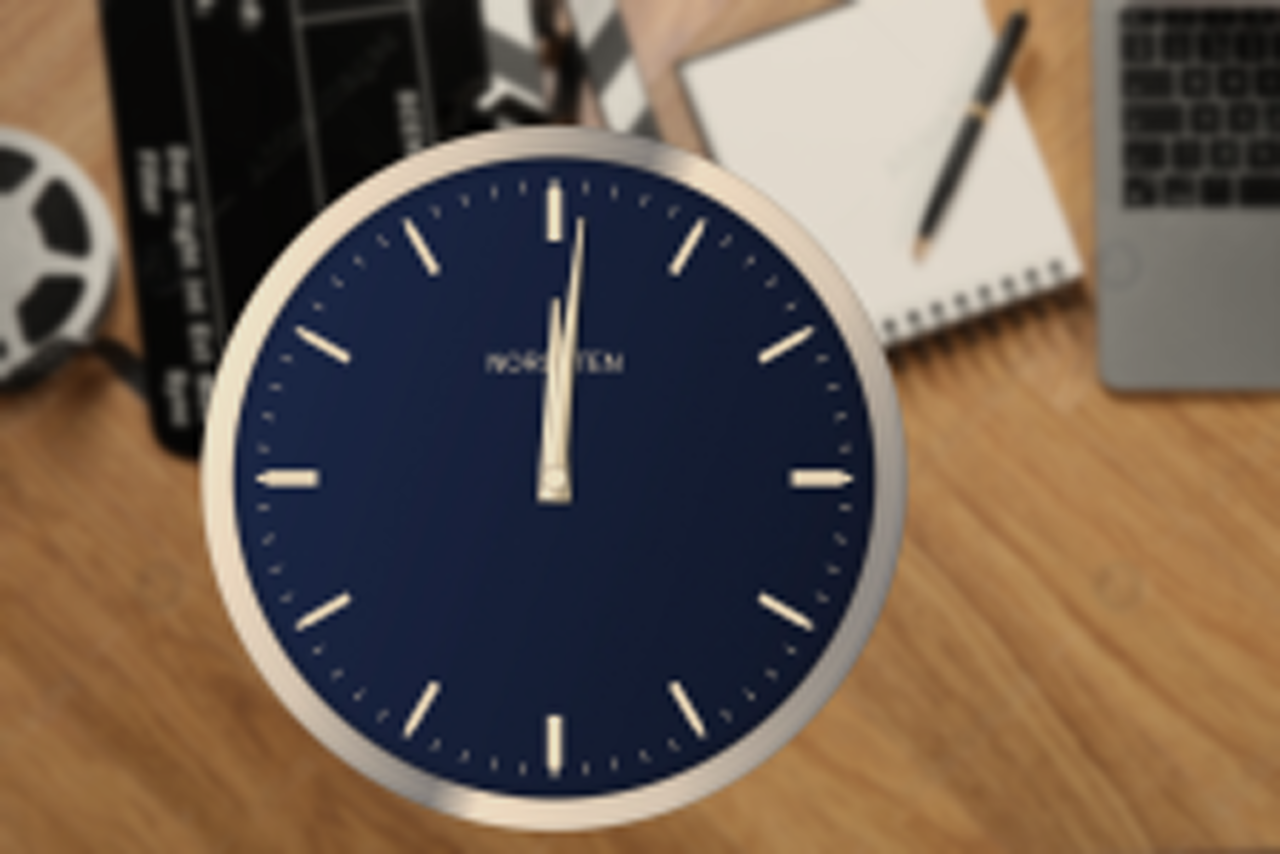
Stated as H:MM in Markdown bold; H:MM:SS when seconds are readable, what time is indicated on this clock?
**12:01**
